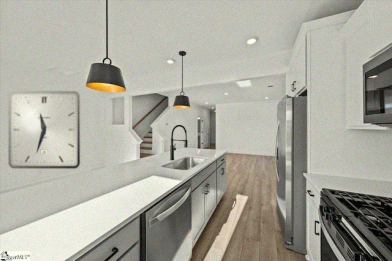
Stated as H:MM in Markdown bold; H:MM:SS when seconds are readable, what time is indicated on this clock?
**11:33**
